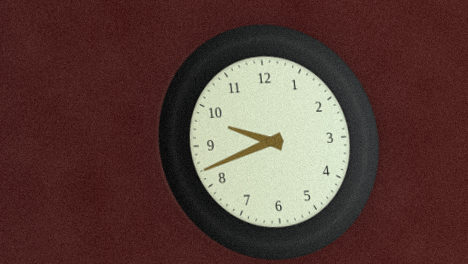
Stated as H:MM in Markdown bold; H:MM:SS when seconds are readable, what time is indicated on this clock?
**9:42**
